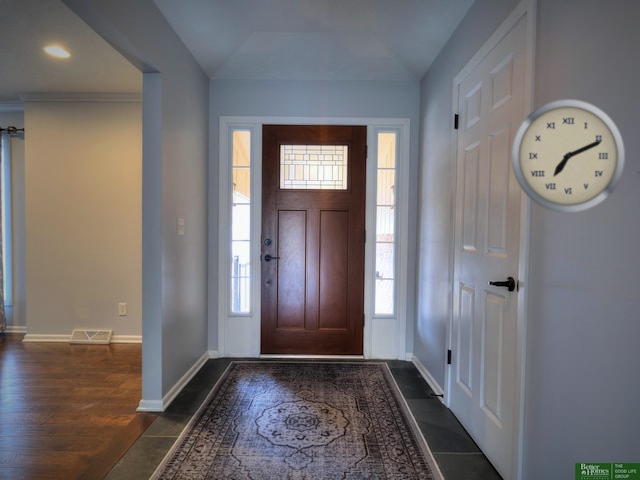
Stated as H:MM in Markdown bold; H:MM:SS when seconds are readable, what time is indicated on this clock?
**7:11**
